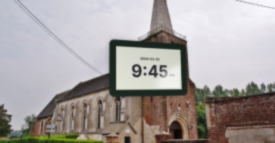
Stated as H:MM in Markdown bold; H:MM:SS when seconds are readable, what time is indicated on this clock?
**9:45**
